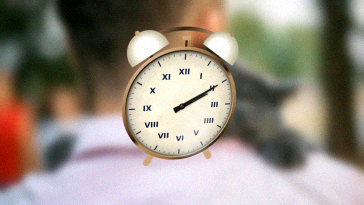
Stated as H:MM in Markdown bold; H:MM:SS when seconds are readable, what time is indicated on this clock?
**2:10**
